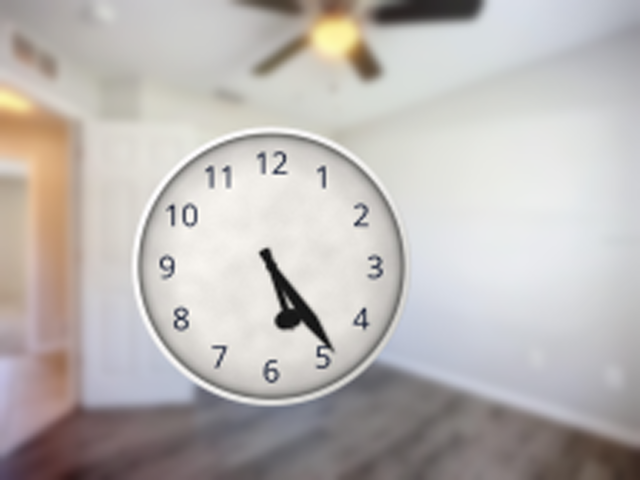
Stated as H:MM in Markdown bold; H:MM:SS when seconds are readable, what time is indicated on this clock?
**5:24**
